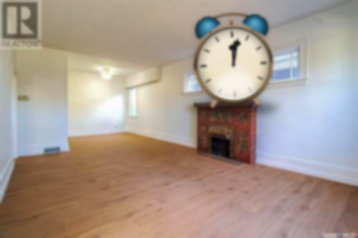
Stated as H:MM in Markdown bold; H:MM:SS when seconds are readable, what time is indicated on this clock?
**12:02**
